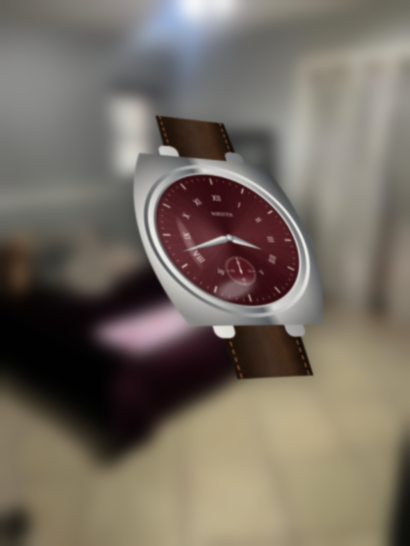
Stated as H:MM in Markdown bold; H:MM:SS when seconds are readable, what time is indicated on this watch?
**3:42**
